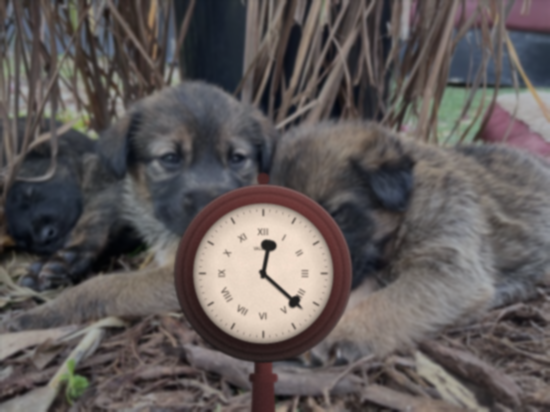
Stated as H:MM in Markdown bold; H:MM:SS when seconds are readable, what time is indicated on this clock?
**12:22**
